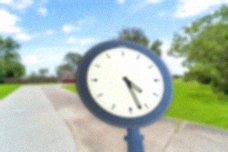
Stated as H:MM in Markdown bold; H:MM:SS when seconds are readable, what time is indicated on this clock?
**4:27**
